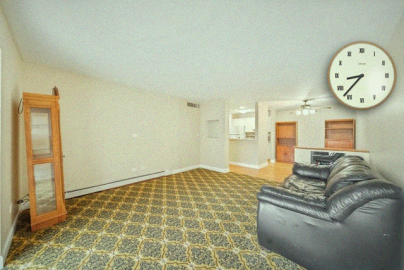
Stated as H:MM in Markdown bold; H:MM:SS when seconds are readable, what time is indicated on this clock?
**8:37**
